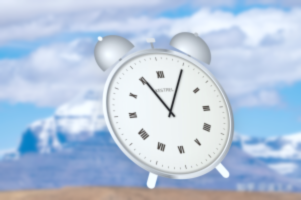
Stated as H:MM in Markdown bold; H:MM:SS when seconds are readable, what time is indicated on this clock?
**11:05**
